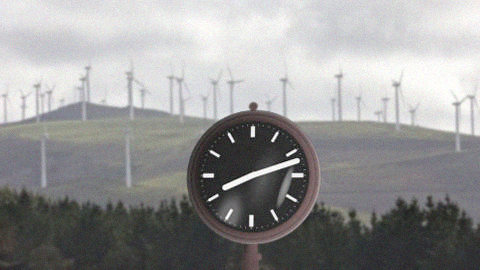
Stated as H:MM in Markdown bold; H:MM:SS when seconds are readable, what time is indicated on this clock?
**8:12**
